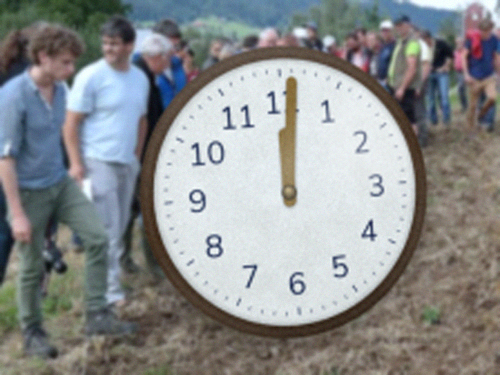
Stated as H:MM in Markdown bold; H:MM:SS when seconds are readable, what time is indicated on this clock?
**12:01**
